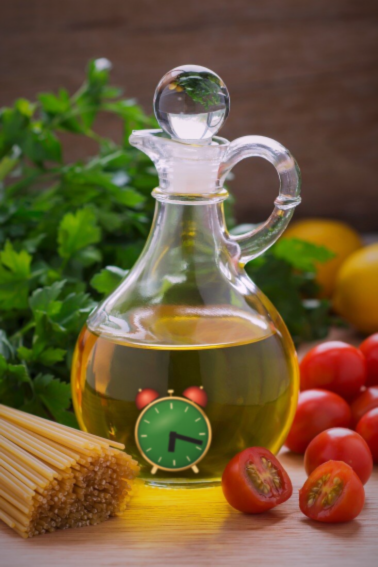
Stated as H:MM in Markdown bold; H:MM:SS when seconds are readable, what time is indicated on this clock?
**6:18**
